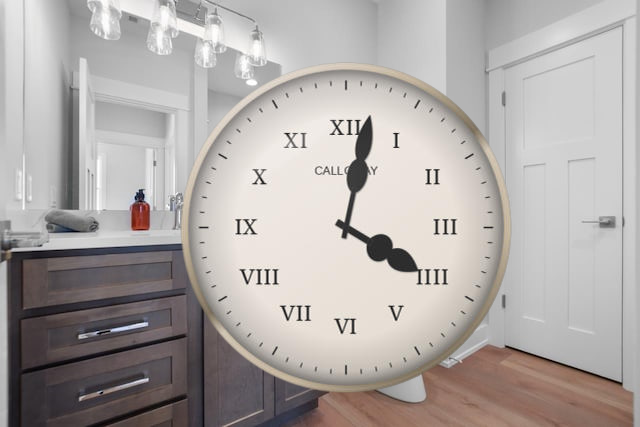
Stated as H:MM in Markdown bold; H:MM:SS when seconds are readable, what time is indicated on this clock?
**4:02**
